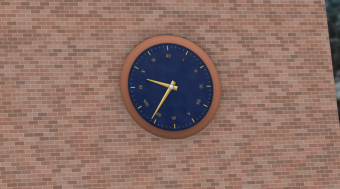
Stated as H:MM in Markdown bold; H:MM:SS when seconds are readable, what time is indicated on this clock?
**9:36**
